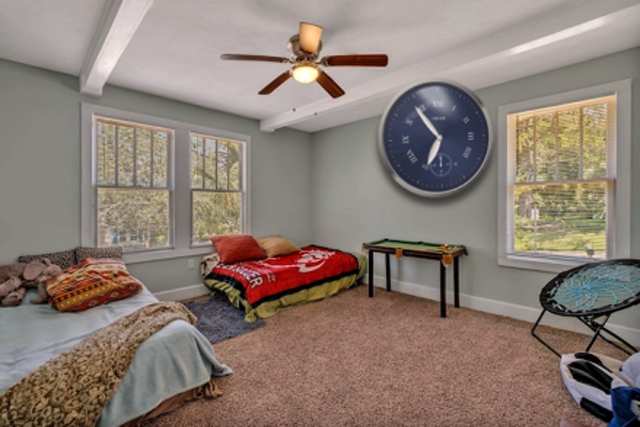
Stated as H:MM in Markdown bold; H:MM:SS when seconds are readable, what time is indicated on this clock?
**6:54**
